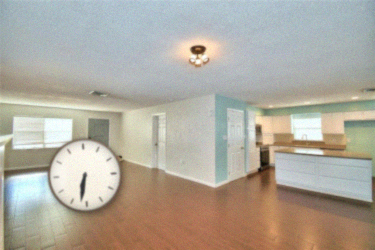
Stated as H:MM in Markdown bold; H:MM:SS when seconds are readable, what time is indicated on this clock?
**6:32**
